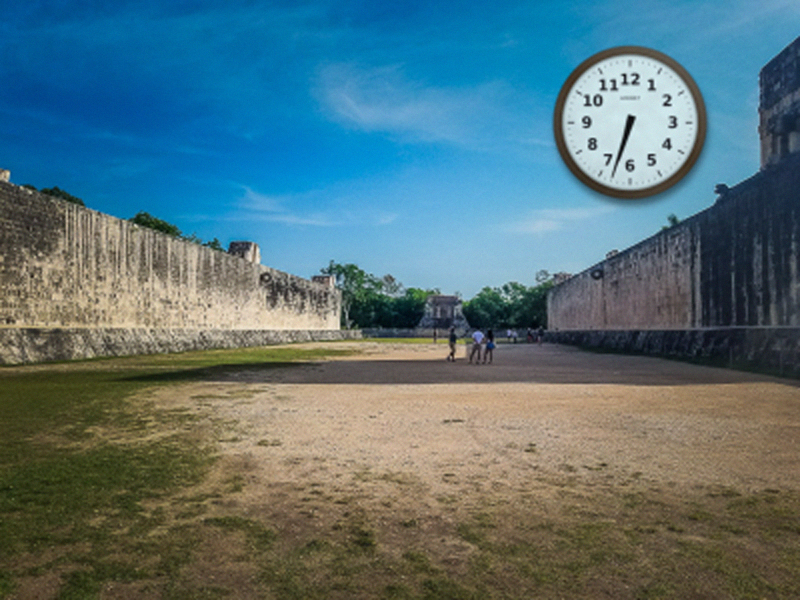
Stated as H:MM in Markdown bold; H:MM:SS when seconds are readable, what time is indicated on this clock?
**6:33**
